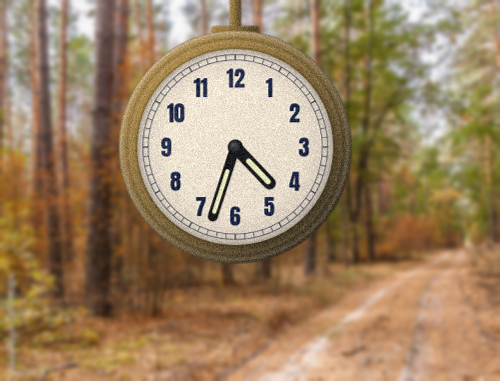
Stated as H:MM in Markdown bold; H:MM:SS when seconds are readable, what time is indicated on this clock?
**4:33**
